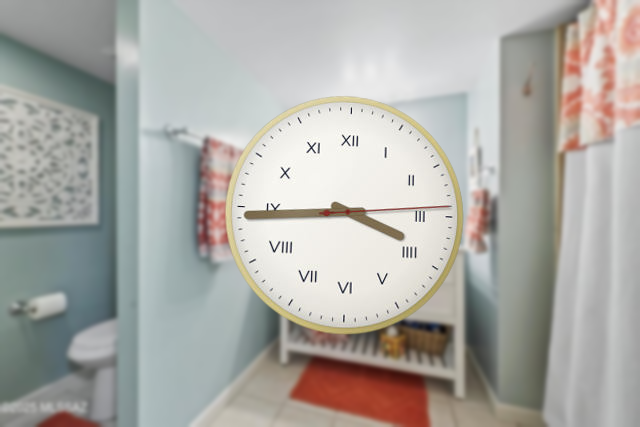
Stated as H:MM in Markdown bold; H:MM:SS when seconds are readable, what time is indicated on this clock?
**3:44:14**
